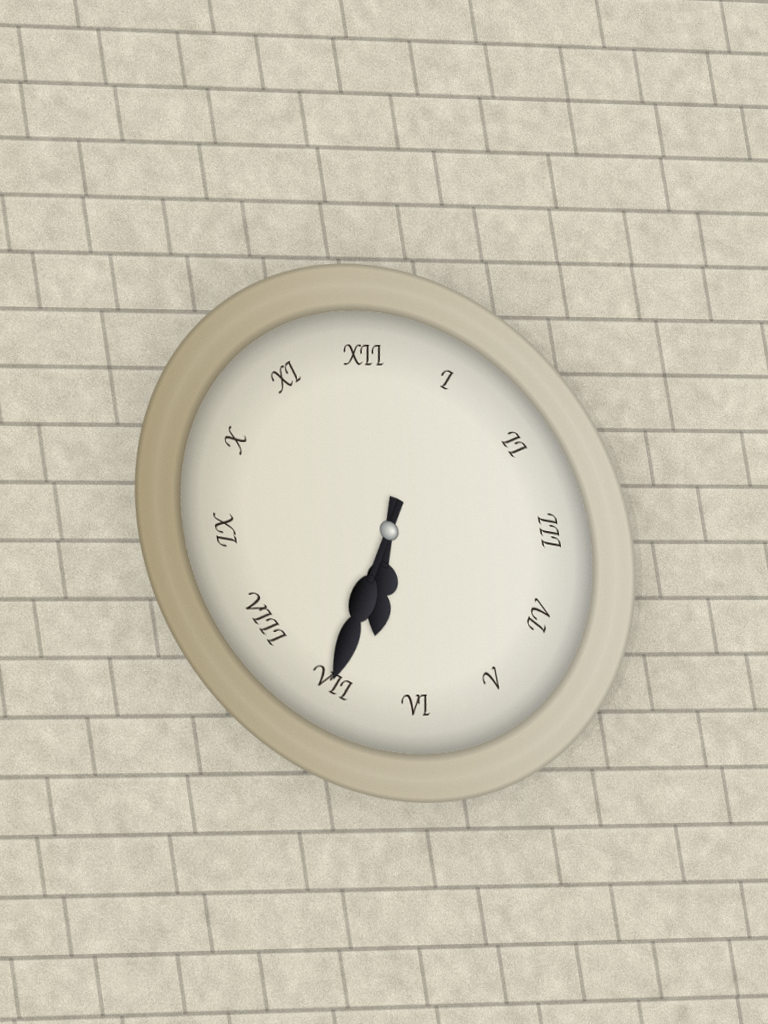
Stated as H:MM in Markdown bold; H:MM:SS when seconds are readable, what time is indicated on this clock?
**6:35**
